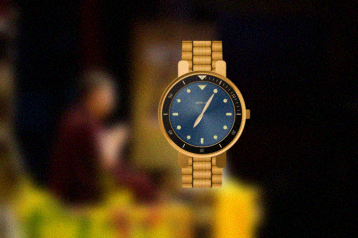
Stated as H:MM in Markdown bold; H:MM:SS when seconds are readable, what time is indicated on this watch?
**7:05**
